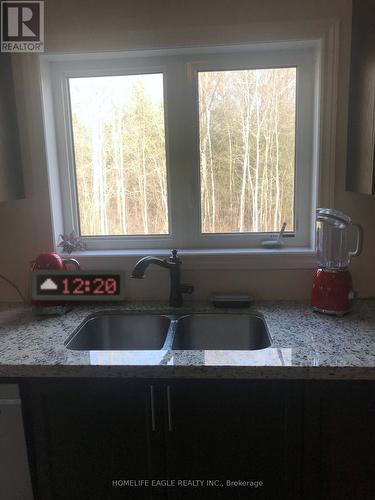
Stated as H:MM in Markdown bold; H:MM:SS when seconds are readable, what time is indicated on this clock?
**12:20**
